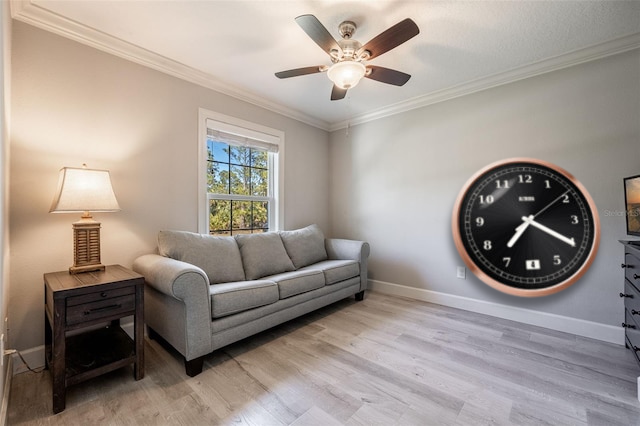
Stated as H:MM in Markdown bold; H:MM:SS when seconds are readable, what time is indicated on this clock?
**7:20:09**
